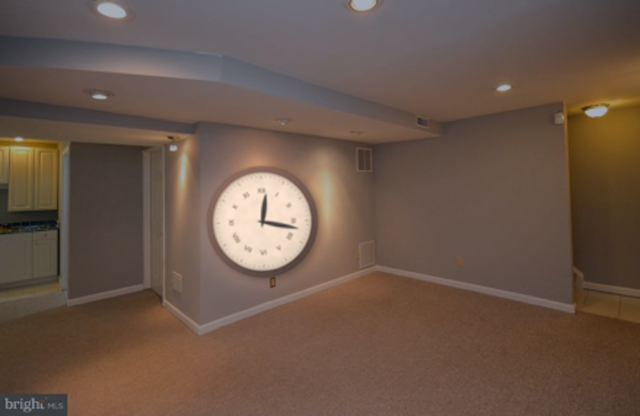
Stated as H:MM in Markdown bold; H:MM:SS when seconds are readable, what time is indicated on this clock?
**12:17**
